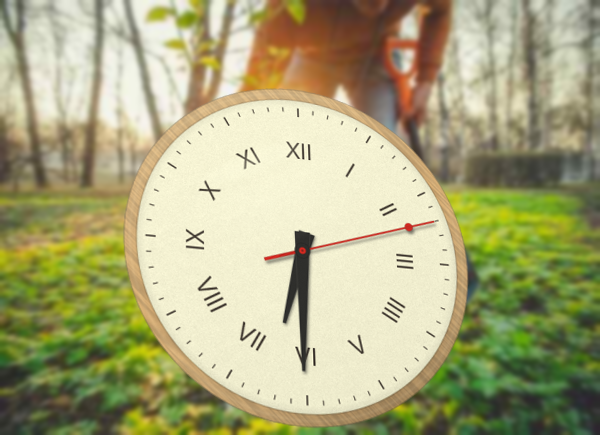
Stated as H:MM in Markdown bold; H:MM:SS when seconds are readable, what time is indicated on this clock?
**6:30:12**
